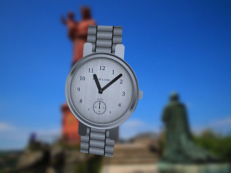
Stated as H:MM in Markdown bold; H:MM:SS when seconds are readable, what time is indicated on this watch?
**11:08**
